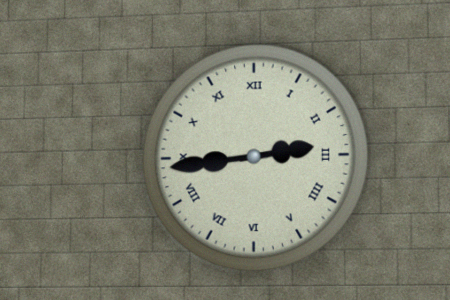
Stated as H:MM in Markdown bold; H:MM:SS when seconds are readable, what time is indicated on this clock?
**2:44**
